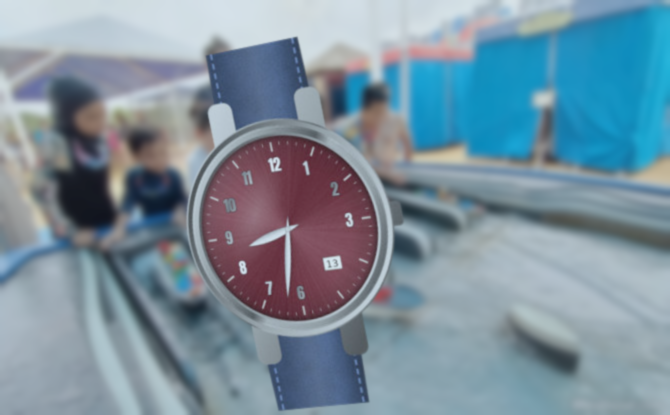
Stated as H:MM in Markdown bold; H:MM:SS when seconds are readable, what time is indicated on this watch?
**8:32**
